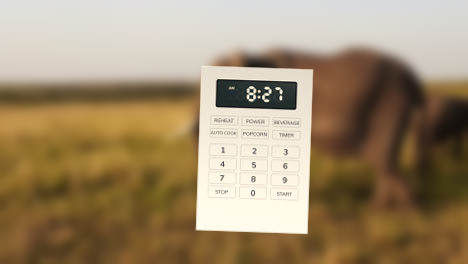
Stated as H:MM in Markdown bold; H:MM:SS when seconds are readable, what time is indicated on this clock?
**8:27**
